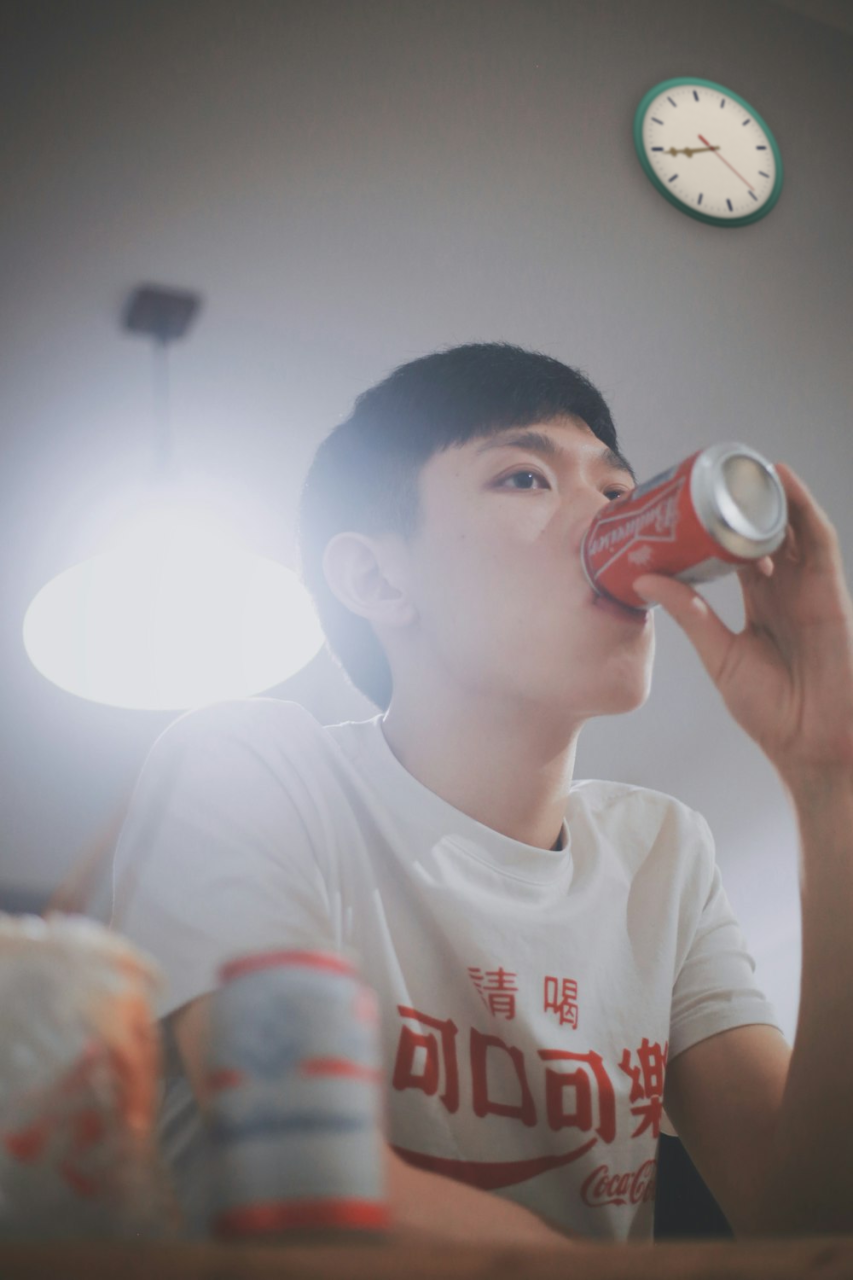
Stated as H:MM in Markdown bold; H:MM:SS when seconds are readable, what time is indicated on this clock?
**8:44:24**
